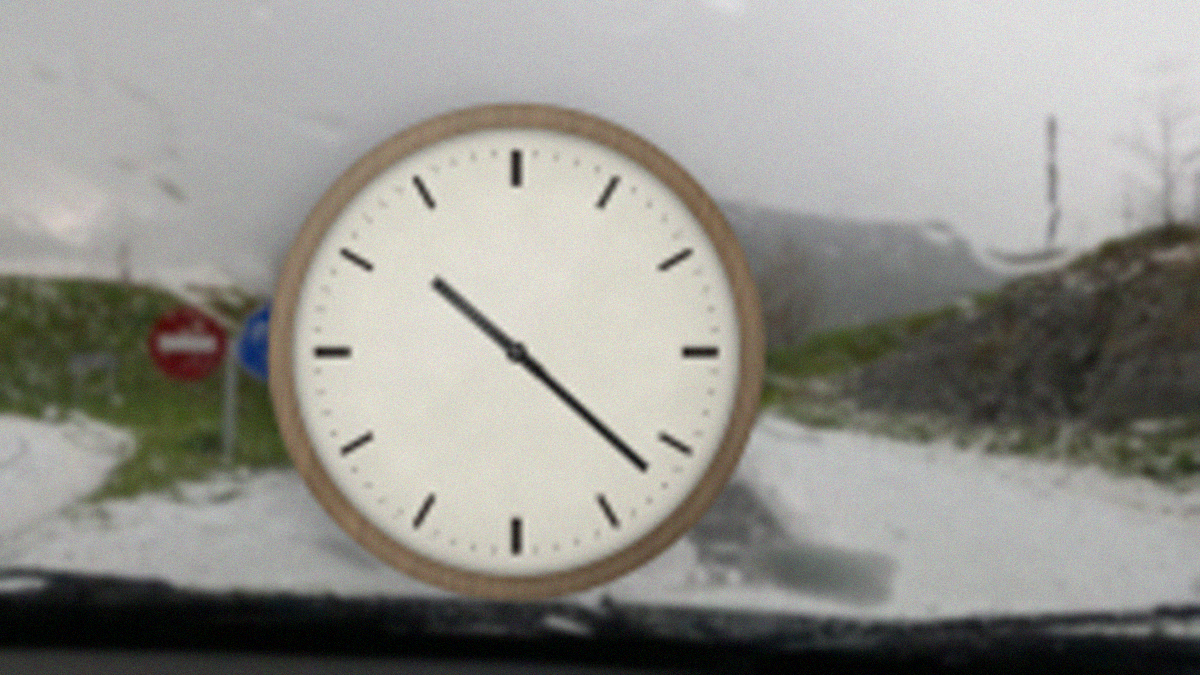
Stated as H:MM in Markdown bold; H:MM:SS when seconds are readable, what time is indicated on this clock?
**10:22**
